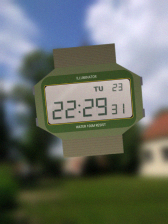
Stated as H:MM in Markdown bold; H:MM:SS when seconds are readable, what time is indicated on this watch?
**22:29:31**
